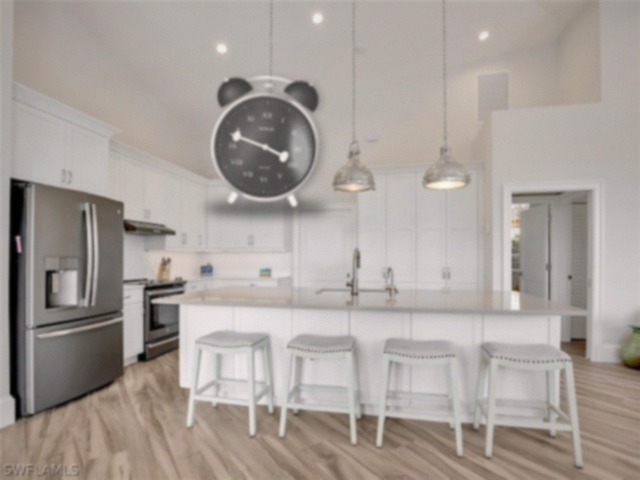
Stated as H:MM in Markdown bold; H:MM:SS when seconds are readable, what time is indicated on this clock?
**3:48**
